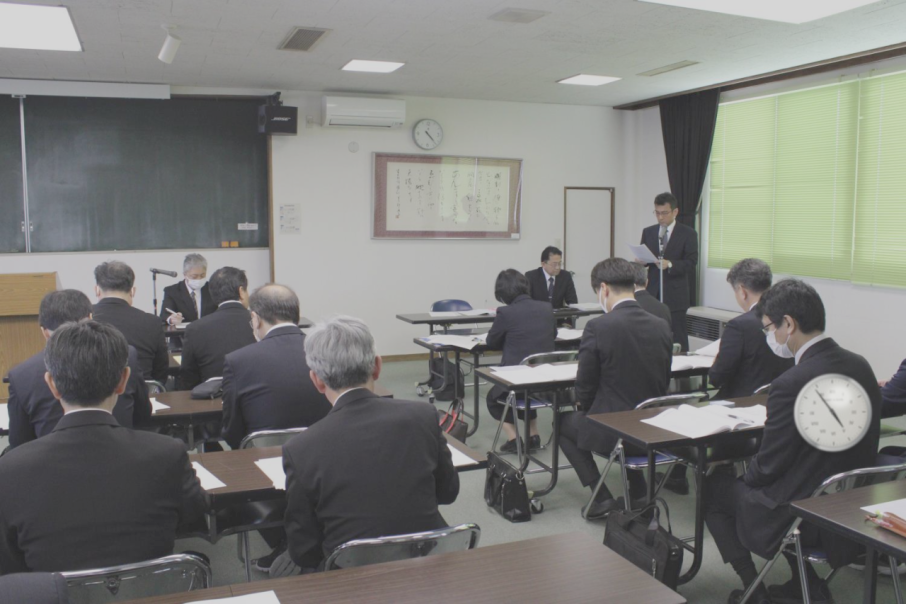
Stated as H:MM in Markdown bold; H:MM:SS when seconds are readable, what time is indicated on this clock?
**4:54**
